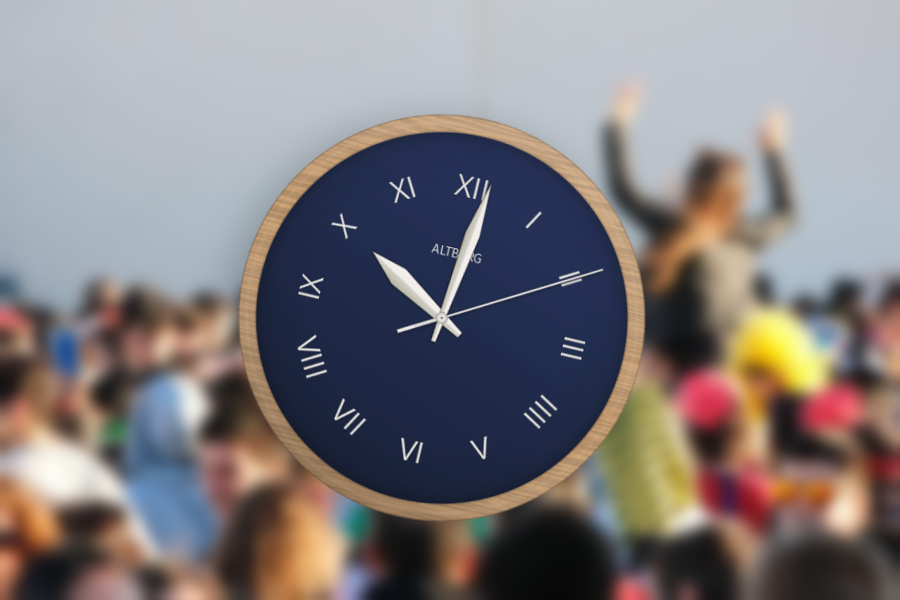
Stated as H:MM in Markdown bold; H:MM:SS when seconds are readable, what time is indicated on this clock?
**10:01:10**
